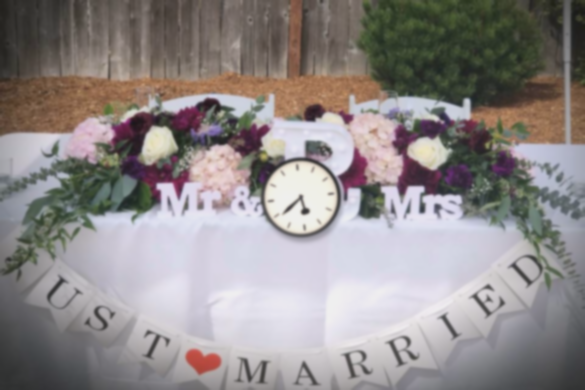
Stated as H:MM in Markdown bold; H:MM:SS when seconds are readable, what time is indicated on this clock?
**5:39**
